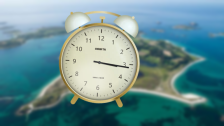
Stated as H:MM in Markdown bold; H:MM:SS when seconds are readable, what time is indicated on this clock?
**3:16**
